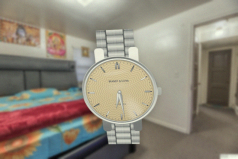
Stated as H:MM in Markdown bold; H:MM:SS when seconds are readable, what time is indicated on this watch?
**6:29**
